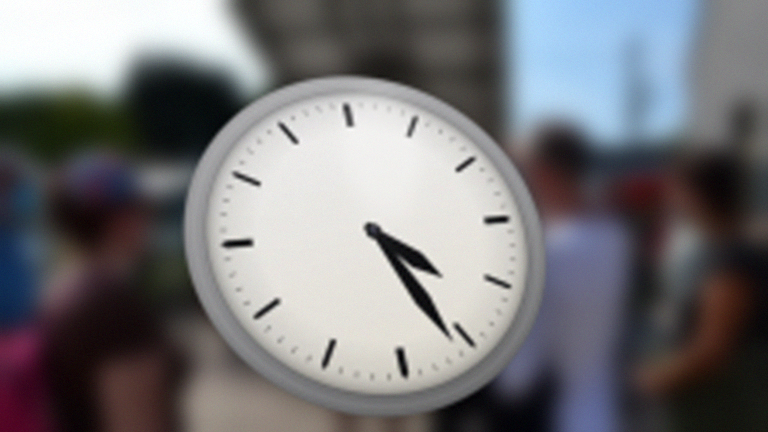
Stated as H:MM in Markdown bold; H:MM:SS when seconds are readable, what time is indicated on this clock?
**4:26**
